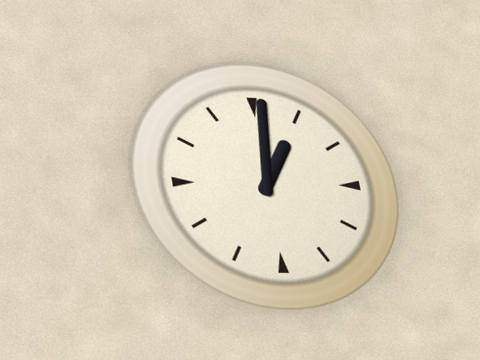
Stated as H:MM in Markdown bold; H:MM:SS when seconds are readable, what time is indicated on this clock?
**1:01**
